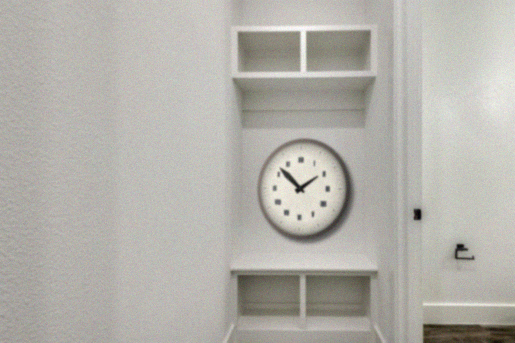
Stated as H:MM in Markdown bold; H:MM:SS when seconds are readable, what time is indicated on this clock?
**1:52**
